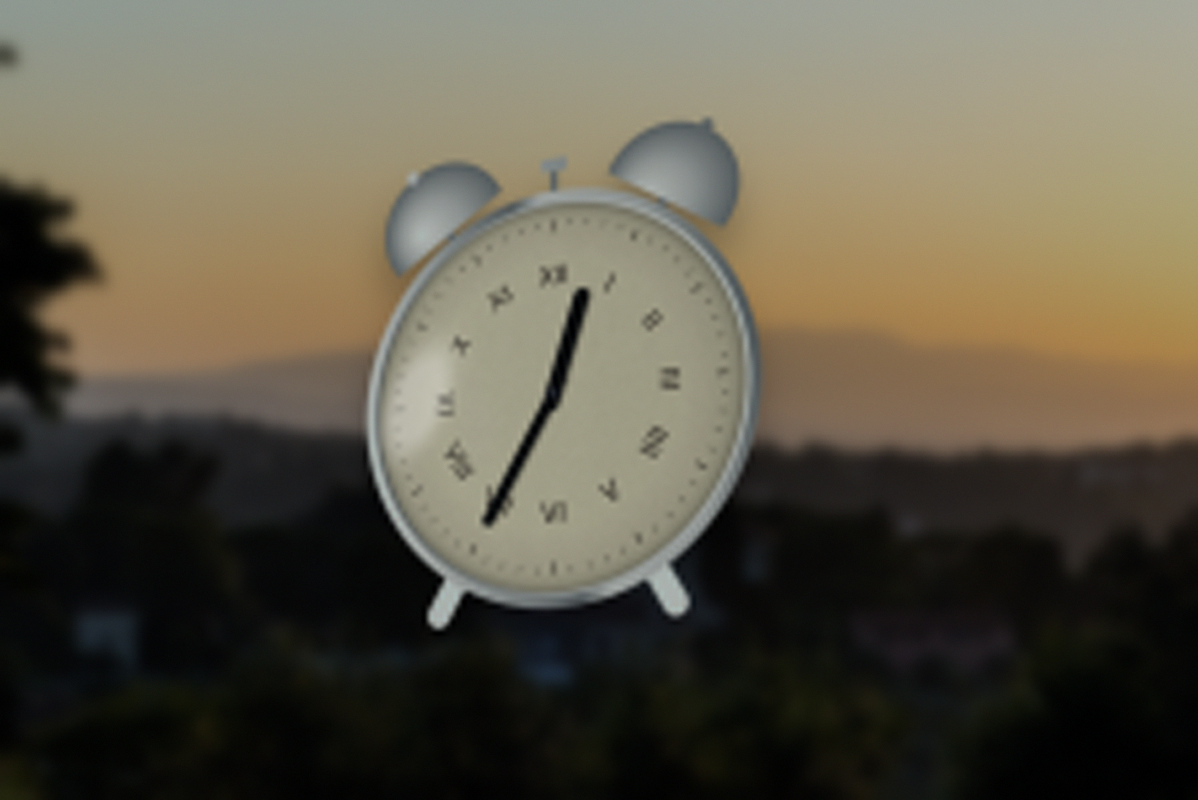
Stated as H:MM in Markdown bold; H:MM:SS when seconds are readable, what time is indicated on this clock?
**12:35**
